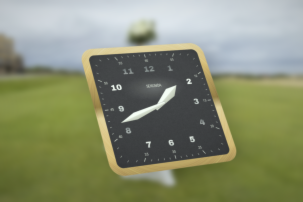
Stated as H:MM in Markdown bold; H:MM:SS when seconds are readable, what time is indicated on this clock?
**1:42**
